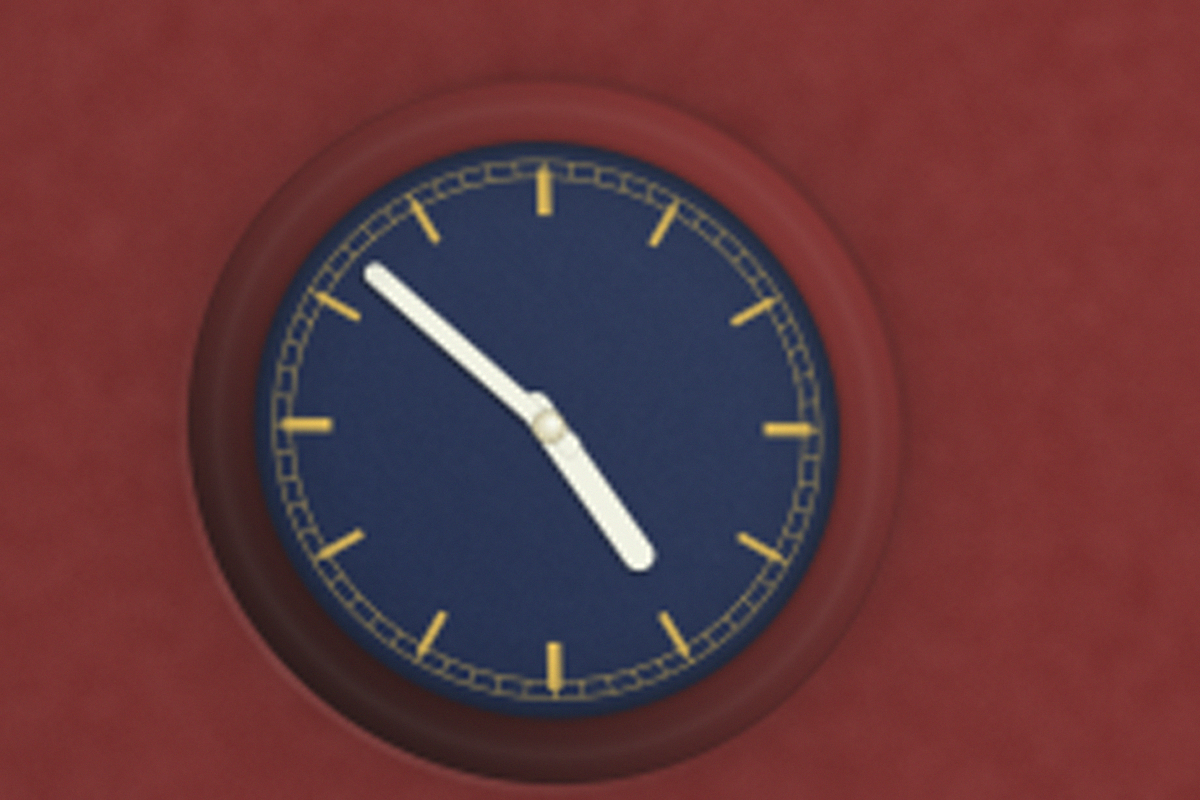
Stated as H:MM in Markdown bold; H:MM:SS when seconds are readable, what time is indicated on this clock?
**4:52**
